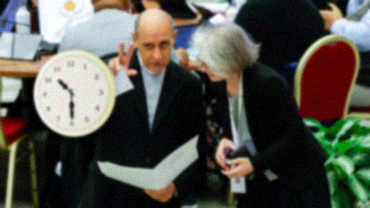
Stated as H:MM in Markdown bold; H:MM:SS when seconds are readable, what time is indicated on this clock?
**10:30**
